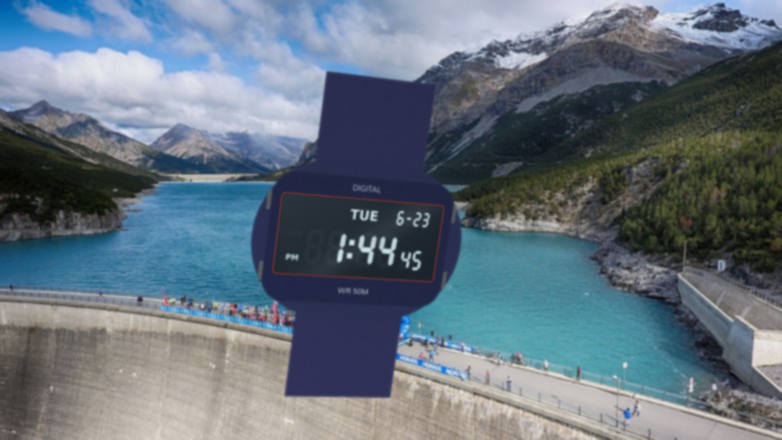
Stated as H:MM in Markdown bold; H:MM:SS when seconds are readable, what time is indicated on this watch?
**1:44:45**
